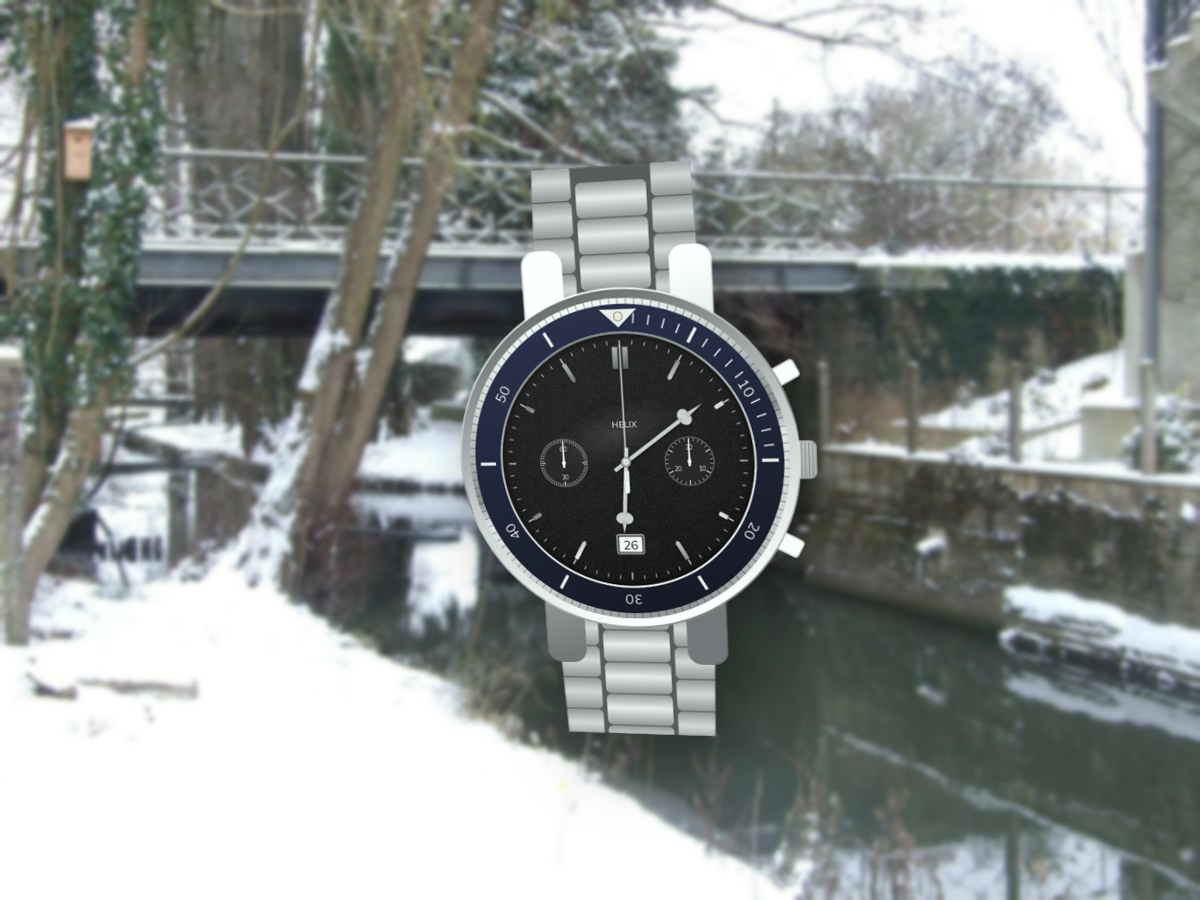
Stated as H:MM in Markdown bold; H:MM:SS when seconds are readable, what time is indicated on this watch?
**6:09**
